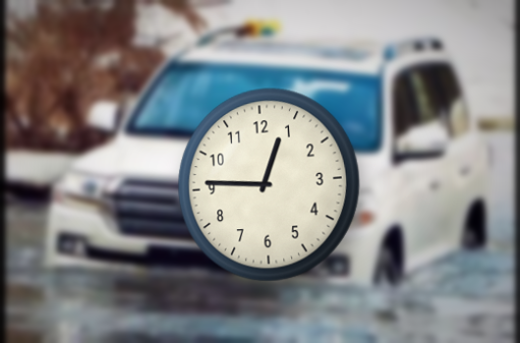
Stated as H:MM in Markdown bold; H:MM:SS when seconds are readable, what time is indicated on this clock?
**12:46**
